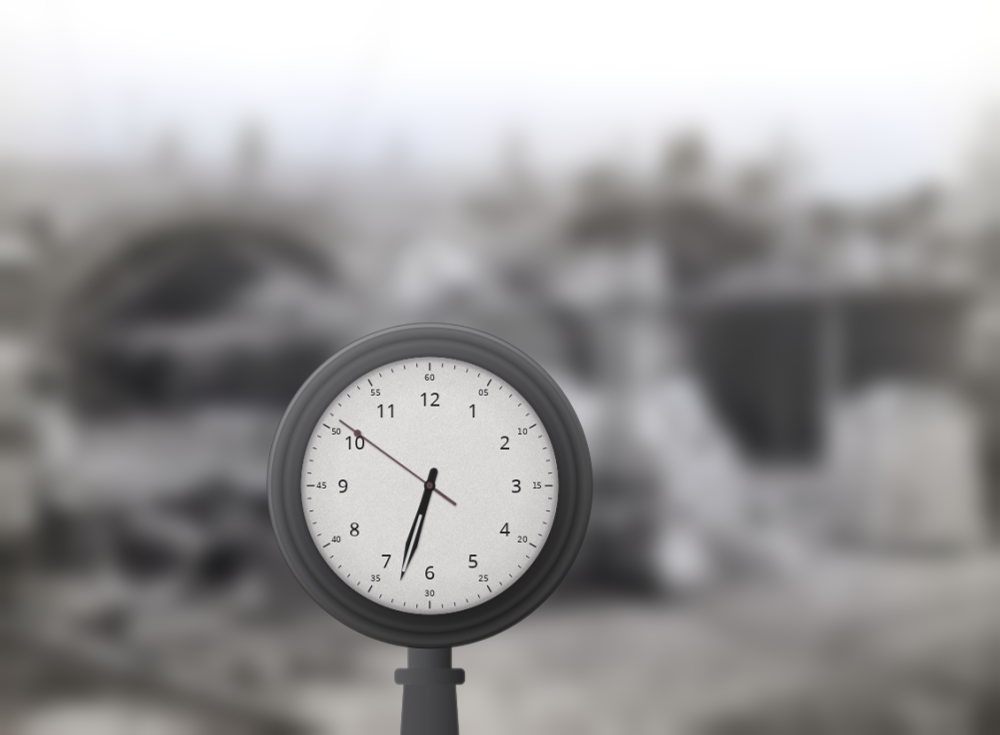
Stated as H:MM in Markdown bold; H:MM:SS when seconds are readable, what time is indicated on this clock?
**6:32:51**
